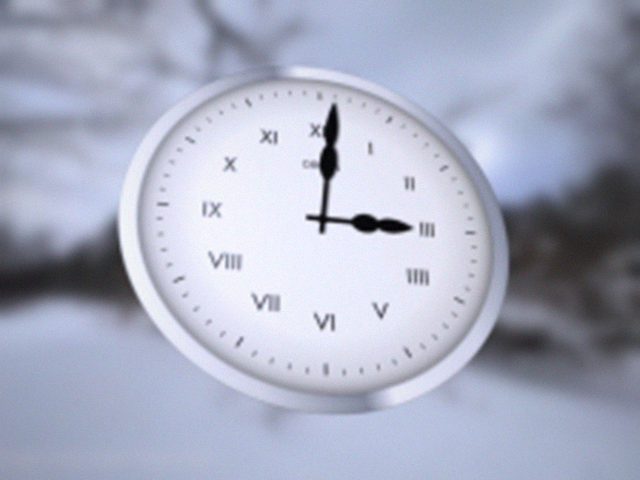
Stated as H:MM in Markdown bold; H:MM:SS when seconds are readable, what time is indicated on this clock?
**3:01**
